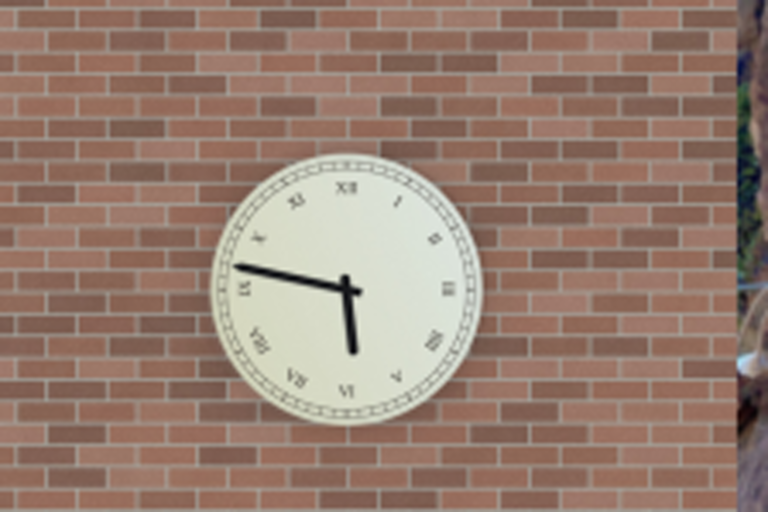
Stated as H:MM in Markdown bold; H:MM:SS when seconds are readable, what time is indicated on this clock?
**5:47**
